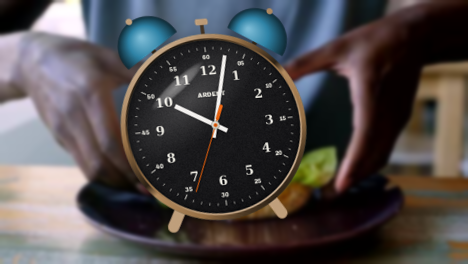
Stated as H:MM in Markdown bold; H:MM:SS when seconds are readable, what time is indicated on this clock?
**10:02:34**
